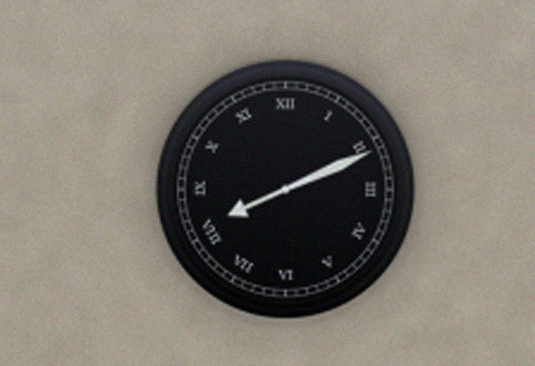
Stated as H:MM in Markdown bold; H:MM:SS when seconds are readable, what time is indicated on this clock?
**8:11**
